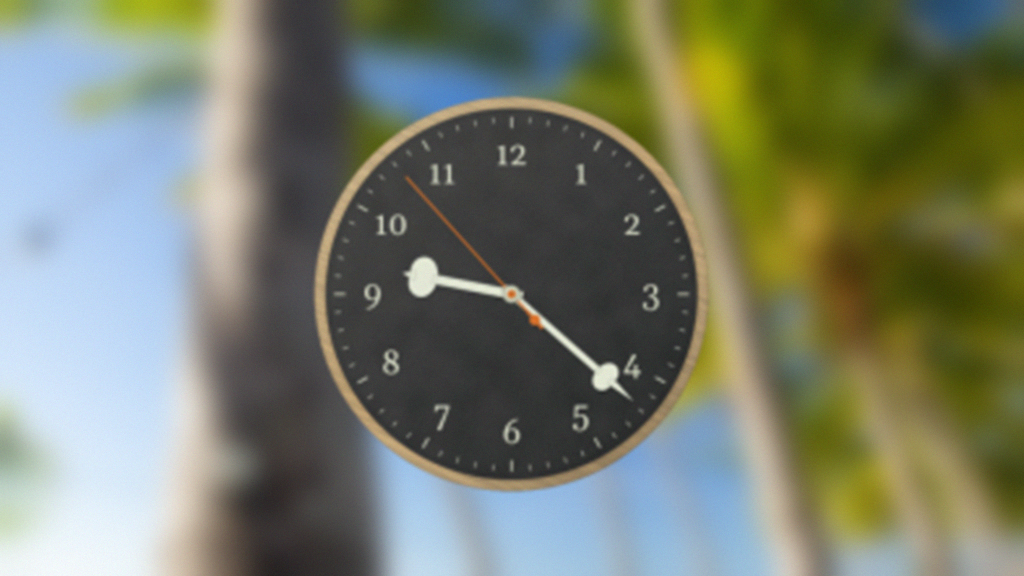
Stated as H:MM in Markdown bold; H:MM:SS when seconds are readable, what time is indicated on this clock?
**9:21:53**
